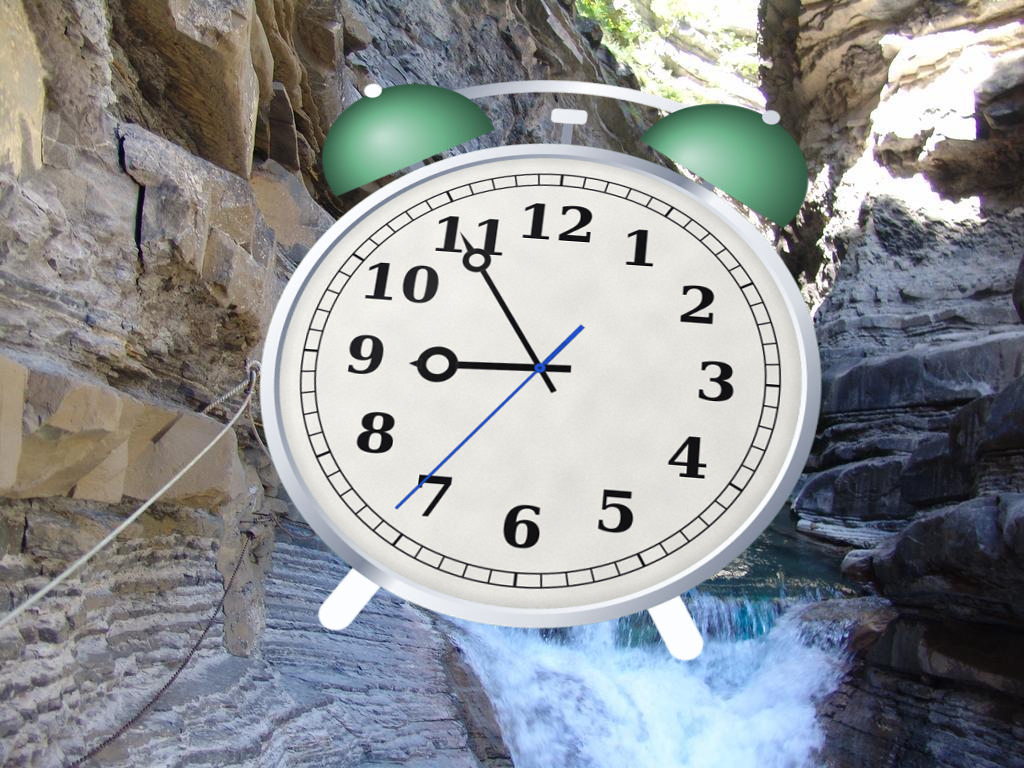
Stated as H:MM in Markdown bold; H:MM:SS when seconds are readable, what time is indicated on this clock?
**8:54:36**
